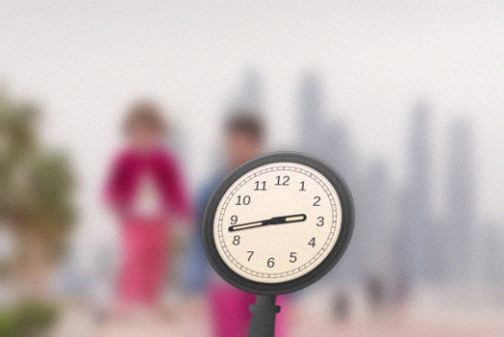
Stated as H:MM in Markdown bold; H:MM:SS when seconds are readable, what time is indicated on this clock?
**2:43**
